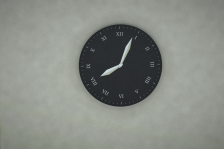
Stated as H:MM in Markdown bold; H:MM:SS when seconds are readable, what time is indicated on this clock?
**8:04**
